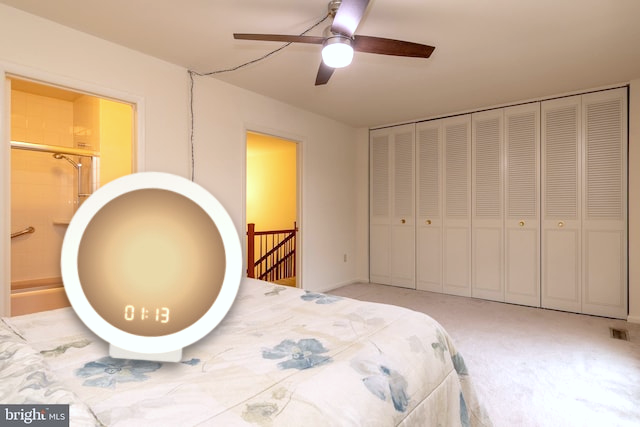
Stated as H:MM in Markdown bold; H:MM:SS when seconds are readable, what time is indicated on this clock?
**1:13**
